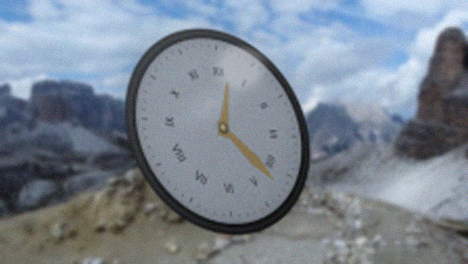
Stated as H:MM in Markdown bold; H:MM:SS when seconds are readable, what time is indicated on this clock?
**12:22**
